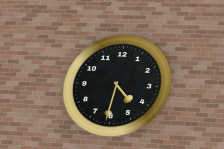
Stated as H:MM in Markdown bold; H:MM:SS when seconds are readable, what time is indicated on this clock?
**4:31**
